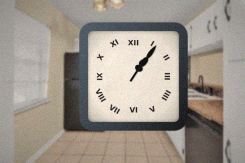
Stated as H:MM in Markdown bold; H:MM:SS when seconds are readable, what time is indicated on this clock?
**1:06**
